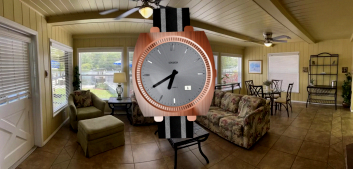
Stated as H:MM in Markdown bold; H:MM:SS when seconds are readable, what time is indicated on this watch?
**6:40**
